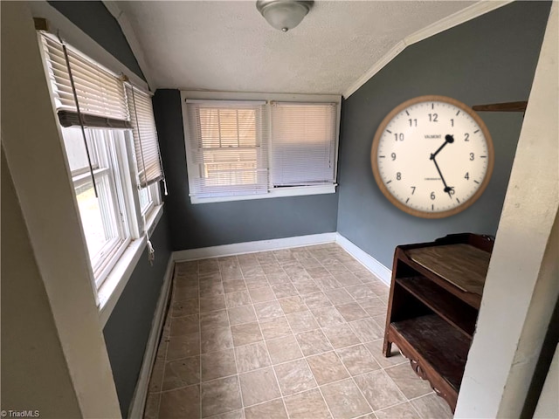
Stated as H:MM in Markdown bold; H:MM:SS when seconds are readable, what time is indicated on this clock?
**1:26**
